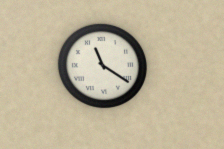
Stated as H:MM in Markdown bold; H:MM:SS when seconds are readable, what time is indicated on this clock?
**11:21**
